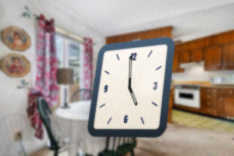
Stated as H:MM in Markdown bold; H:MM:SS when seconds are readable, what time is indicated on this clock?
**4:59**
